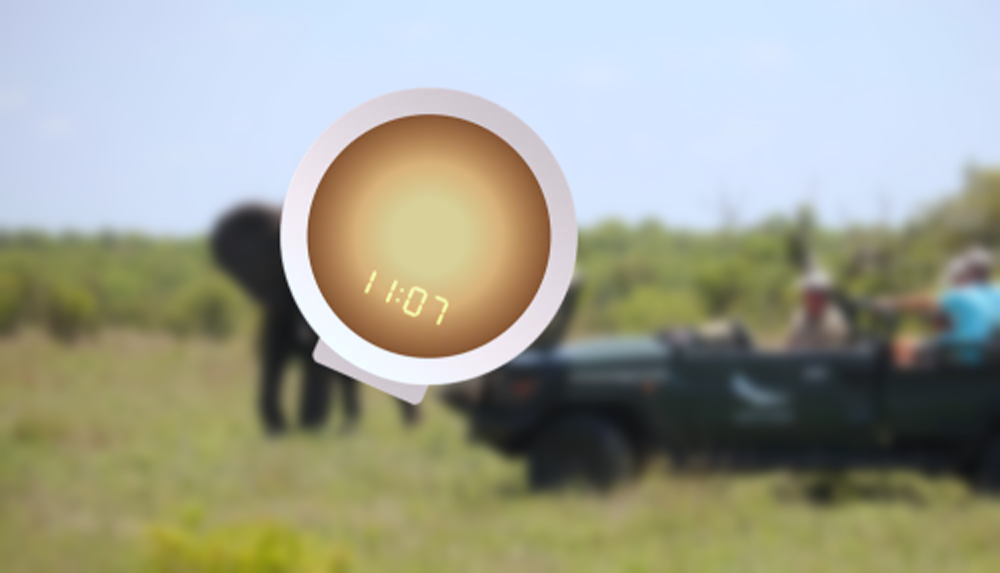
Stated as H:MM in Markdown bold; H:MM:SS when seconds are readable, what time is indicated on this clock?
**11:07**
